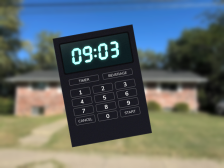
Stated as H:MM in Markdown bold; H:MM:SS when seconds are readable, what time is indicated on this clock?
**9:03**
